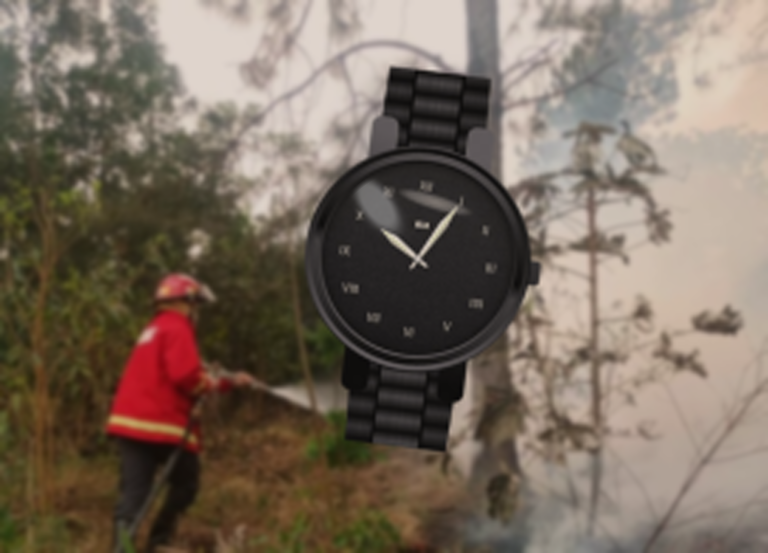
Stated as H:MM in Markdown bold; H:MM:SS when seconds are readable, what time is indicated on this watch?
**10:05**
